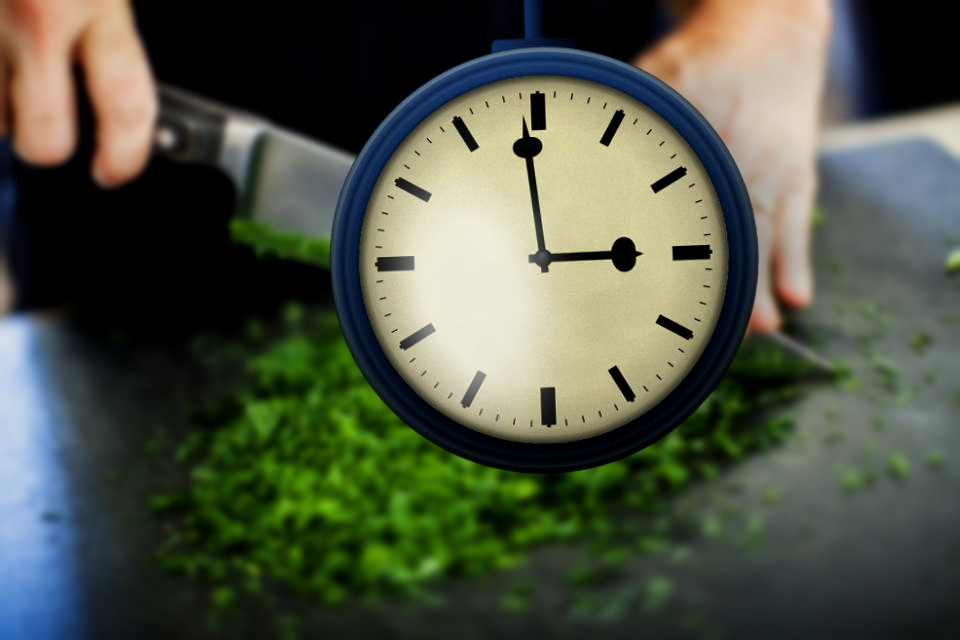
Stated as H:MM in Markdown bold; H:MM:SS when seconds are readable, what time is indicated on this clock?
**2:59**
